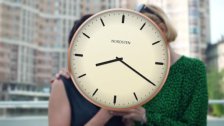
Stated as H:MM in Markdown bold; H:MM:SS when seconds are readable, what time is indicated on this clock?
**8:20**
